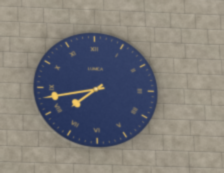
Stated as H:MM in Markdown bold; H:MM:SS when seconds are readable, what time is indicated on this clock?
**7:43**
